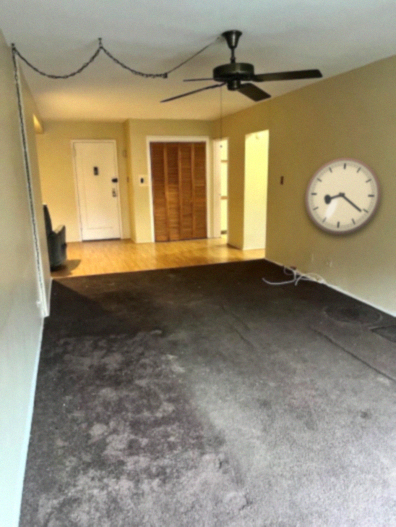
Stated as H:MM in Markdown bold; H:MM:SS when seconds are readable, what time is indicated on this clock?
**8:21**
